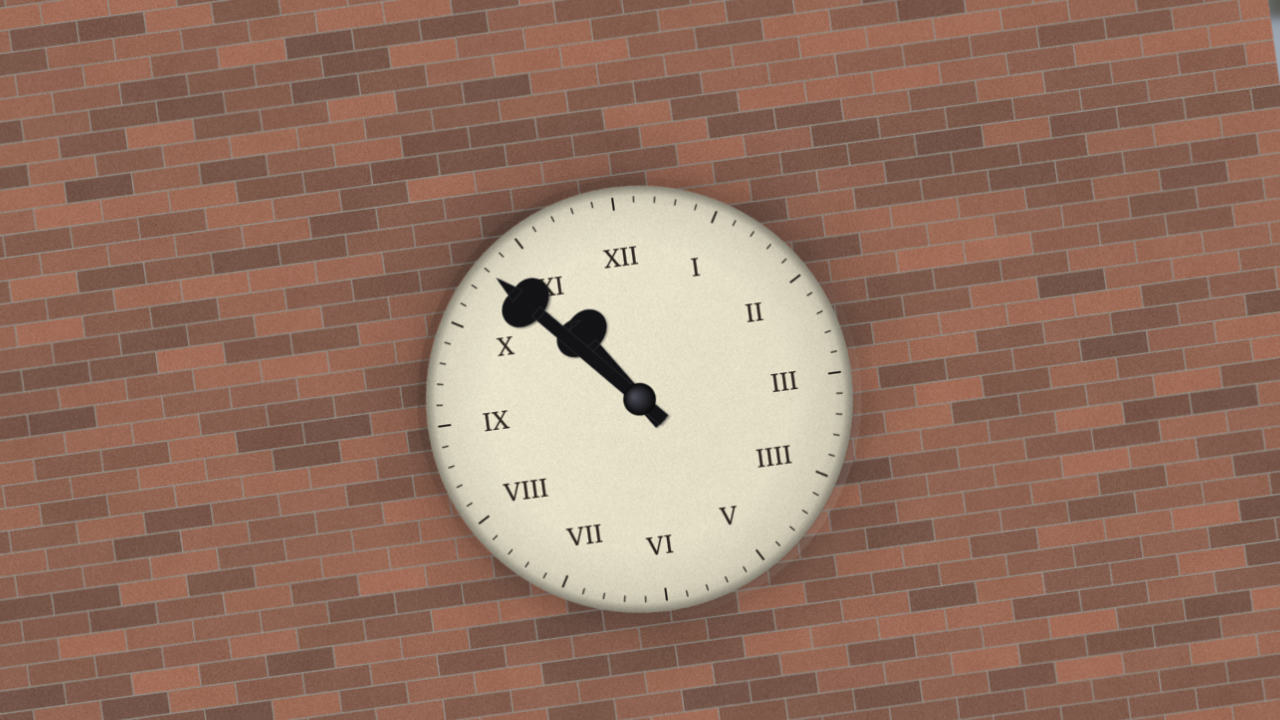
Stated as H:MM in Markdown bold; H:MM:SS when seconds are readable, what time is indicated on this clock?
**10:53**
